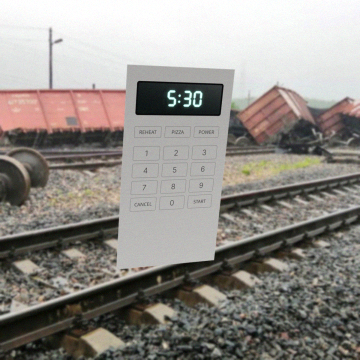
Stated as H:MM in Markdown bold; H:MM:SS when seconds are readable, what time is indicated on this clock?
**5:30**
